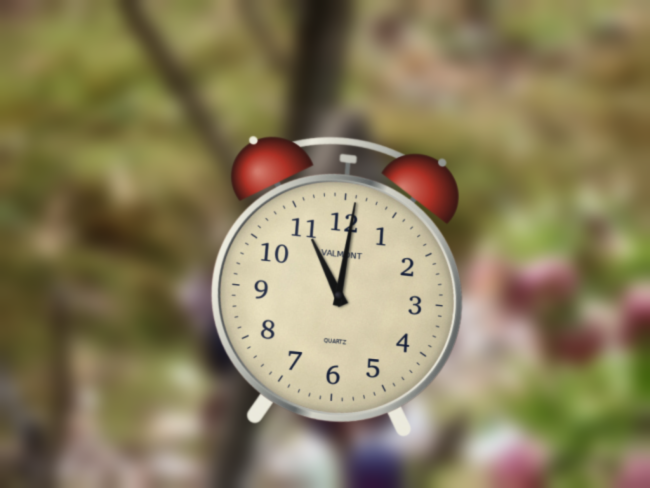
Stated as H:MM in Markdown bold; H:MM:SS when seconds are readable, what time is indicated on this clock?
**11:01**
